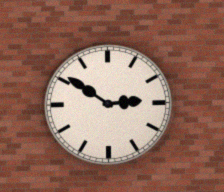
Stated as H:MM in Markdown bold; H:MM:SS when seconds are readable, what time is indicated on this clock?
**2:51**
